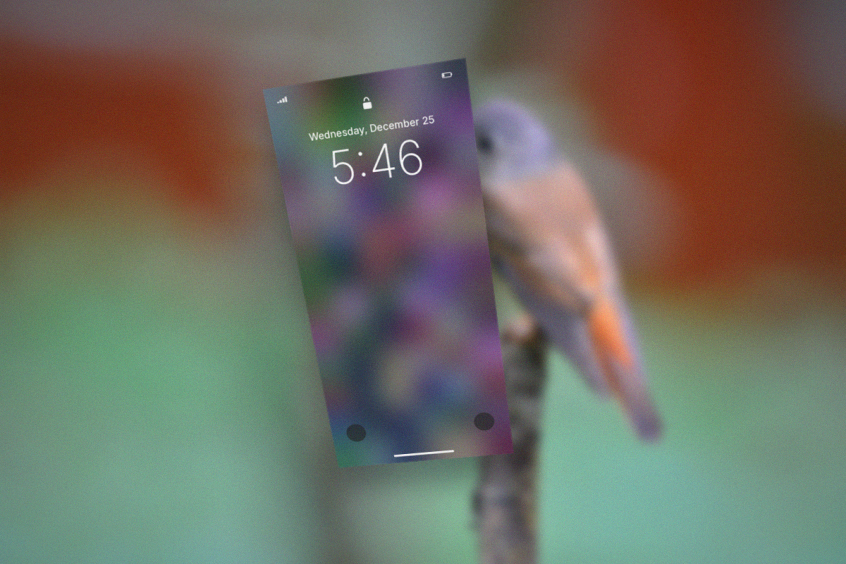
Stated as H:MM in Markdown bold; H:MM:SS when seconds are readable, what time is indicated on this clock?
**5:46**
